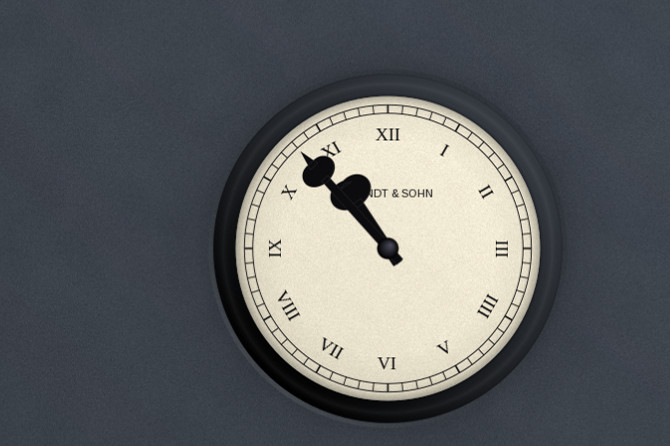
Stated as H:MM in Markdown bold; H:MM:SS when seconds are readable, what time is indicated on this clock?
**10:53**
